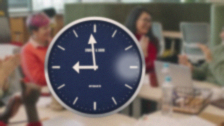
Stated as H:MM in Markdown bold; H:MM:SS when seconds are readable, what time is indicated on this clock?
**8:59**
